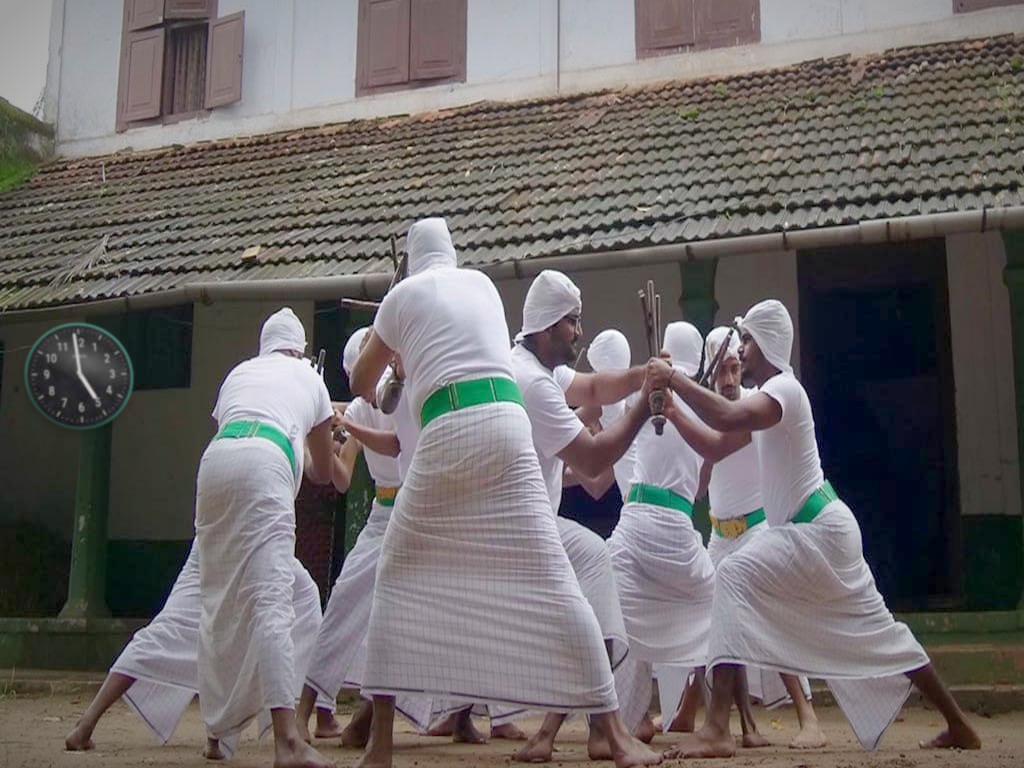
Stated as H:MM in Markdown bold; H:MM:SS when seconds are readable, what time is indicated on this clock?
**4:59**
